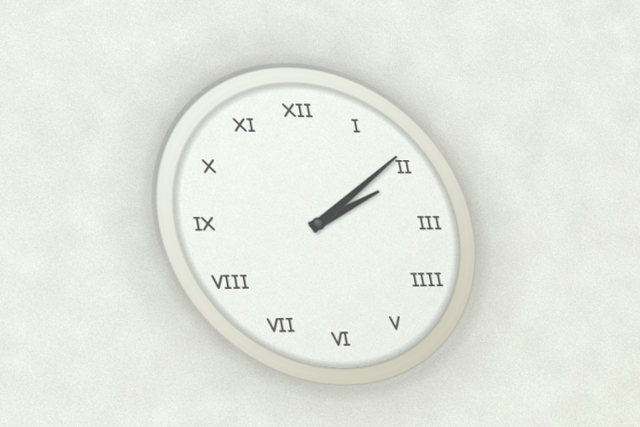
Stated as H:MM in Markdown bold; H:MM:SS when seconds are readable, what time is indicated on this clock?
**2:09**
